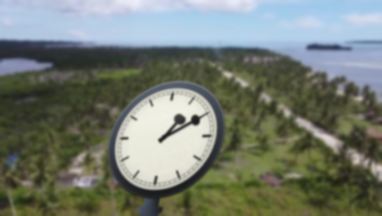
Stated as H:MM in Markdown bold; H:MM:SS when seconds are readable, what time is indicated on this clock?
**1:10**
